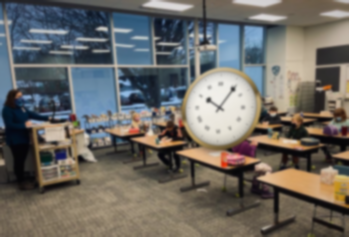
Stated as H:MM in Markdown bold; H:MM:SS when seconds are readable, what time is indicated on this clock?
**10:06**
